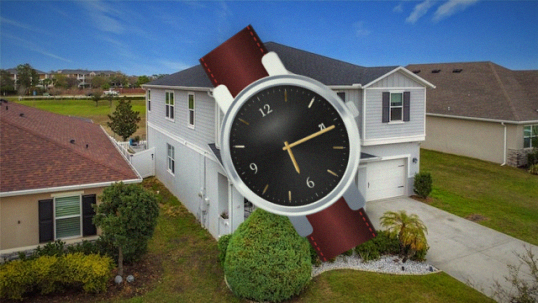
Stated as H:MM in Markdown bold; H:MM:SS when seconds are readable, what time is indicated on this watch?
**6:16**
